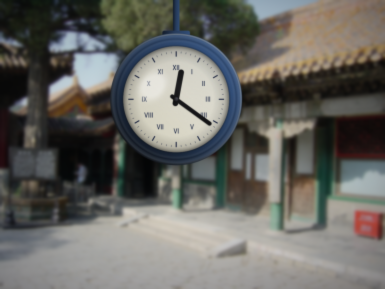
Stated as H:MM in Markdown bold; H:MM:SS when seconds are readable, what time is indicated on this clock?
**12:21**
